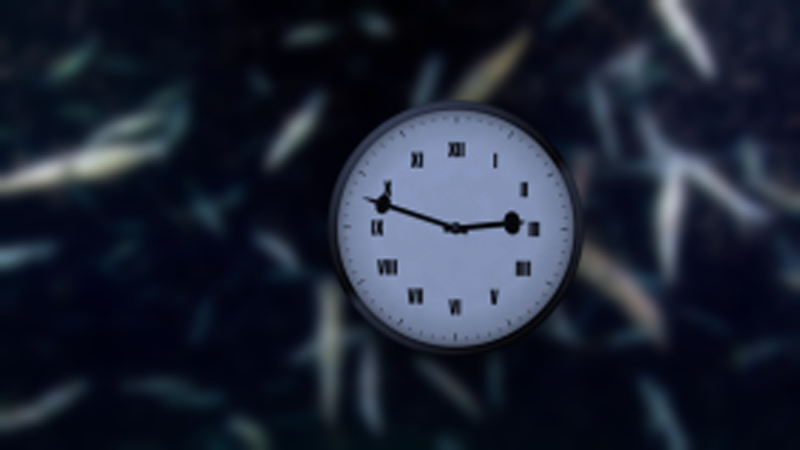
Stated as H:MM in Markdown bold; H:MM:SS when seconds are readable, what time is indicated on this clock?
**2:48**
